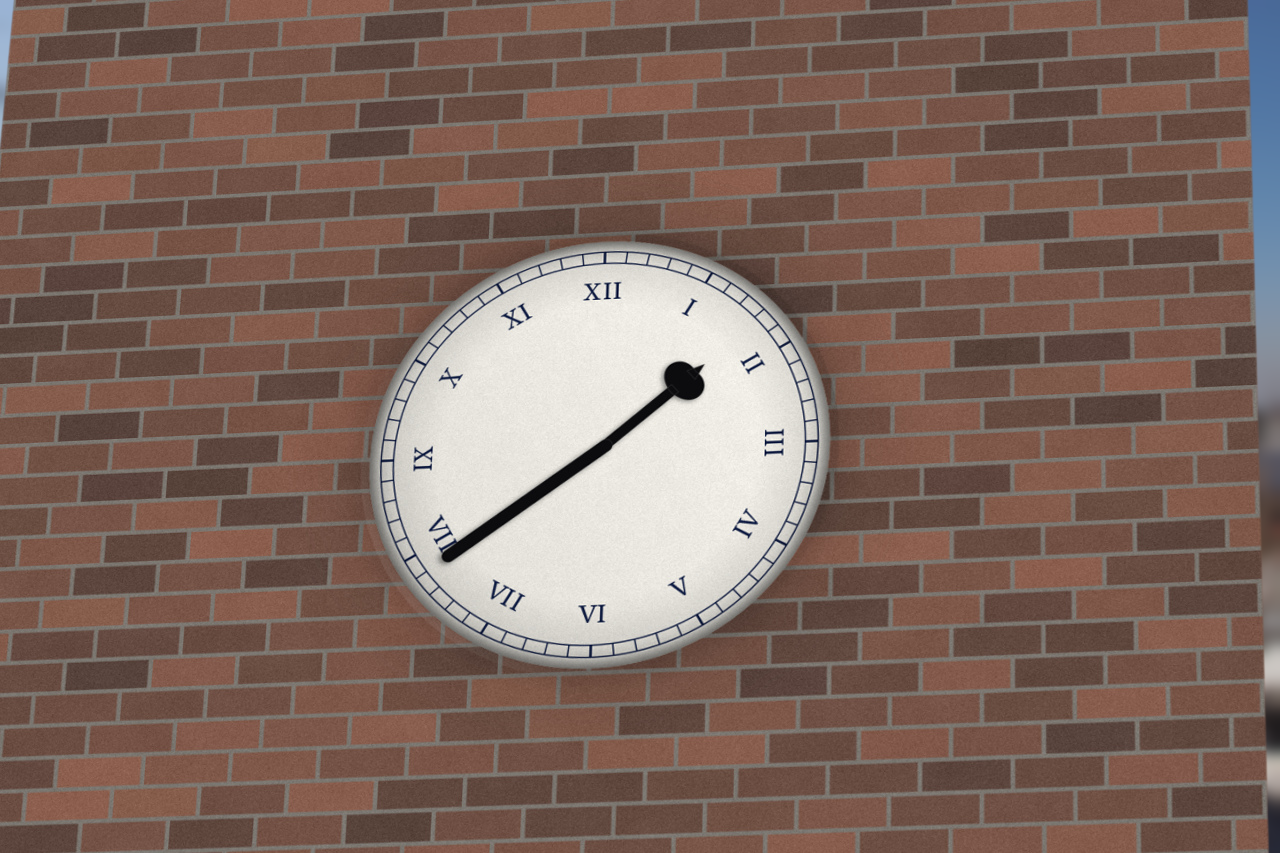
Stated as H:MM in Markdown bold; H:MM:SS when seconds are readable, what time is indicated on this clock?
**1:39**
